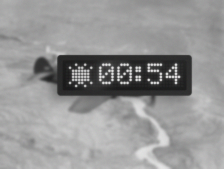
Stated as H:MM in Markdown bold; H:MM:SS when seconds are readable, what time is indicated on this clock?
**0:54**
